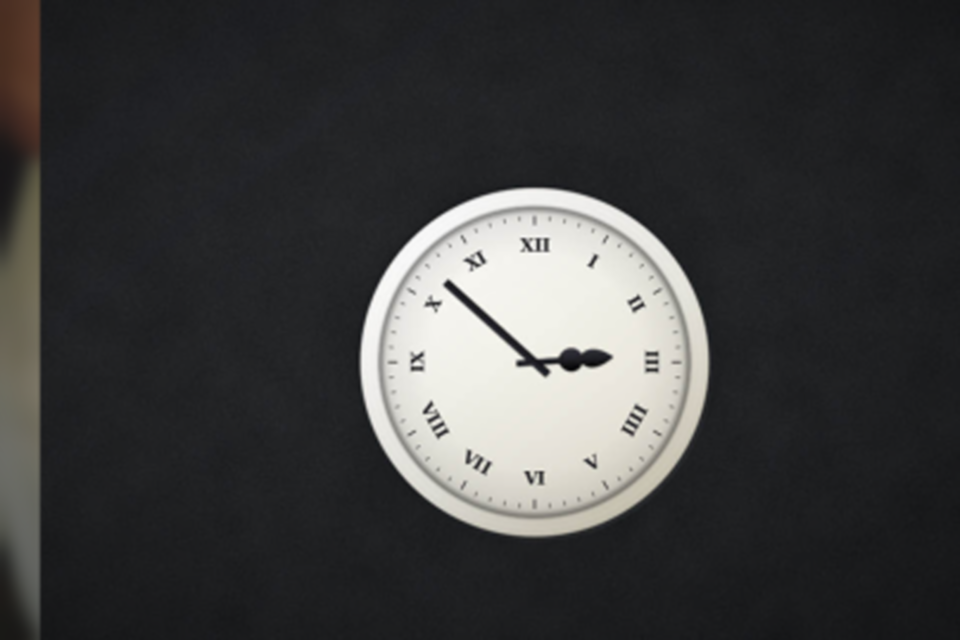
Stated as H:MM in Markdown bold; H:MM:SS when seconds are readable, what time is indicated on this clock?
**2:52**
